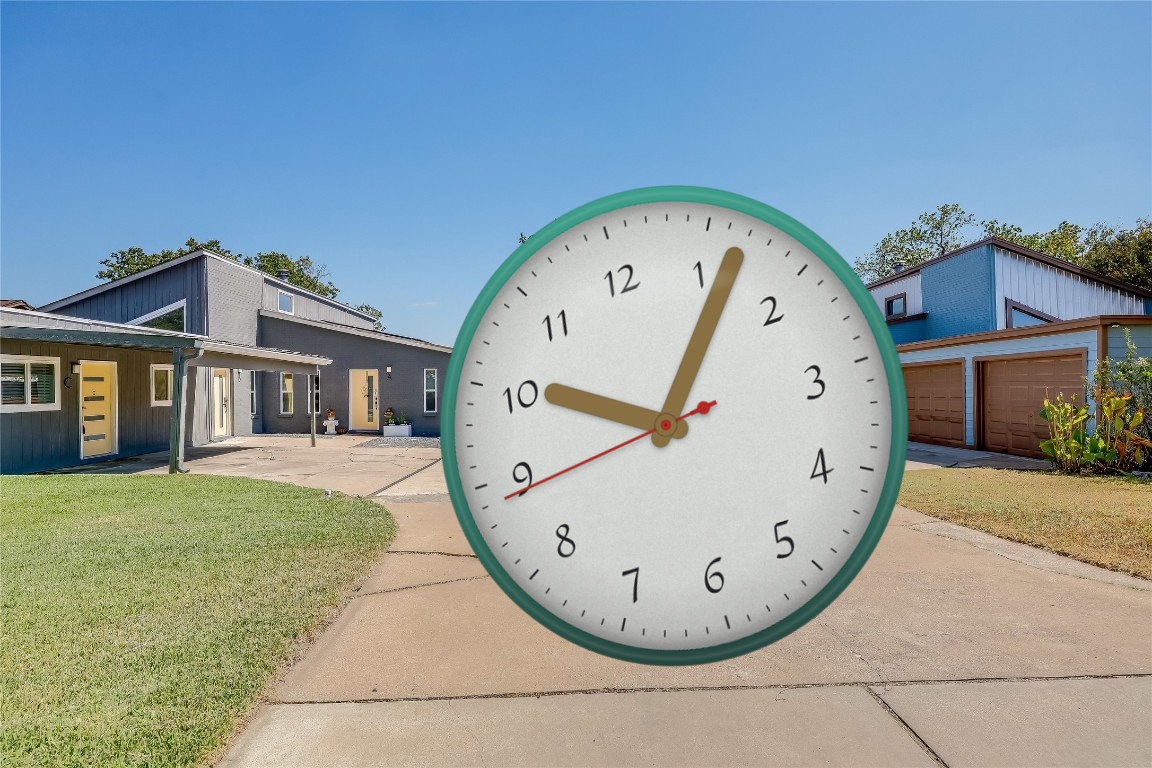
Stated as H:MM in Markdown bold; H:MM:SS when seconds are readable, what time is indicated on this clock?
**10:06:44**
